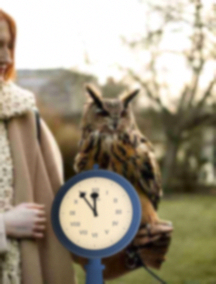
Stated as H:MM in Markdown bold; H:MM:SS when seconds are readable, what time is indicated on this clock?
**11:54**
